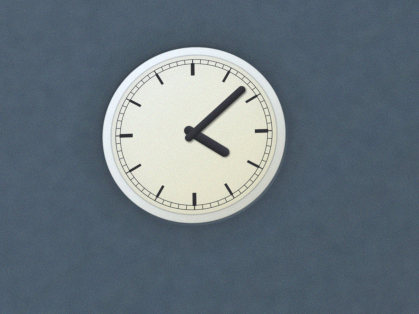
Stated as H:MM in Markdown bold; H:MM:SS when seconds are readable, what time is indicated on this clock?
**4:08**
